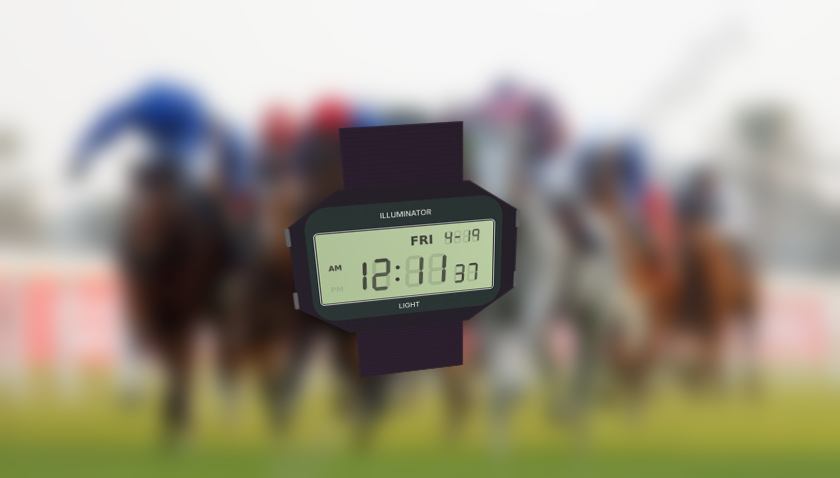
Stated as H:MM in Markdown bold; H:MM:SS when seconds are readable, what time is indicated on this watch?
**12:11:37**
